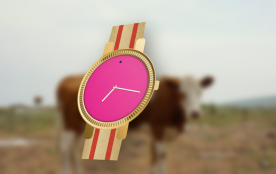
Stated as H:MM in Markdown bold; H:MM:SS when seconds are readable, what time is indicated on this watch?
**7:17**
